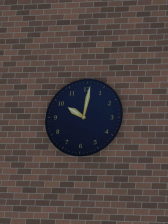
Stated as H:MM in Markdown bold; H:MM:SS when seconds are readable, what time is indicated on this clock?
**10:01**
